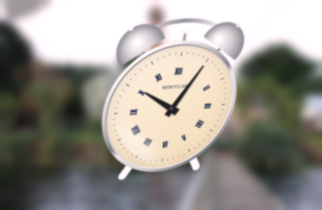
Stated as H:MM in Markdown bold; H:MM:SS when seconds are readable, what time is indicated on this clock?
**10:05**
